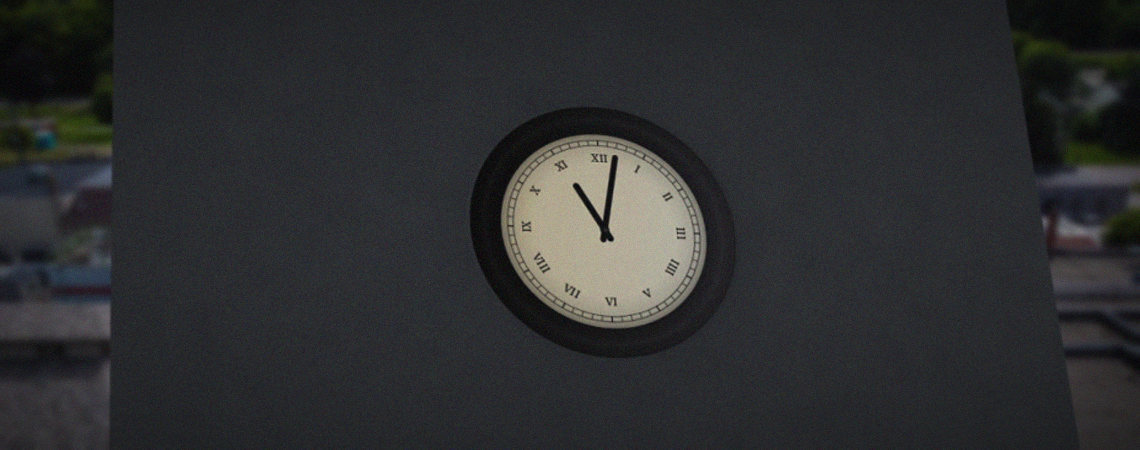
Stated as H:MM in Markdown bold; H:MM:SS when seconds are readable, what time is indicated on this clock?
**11:02**
